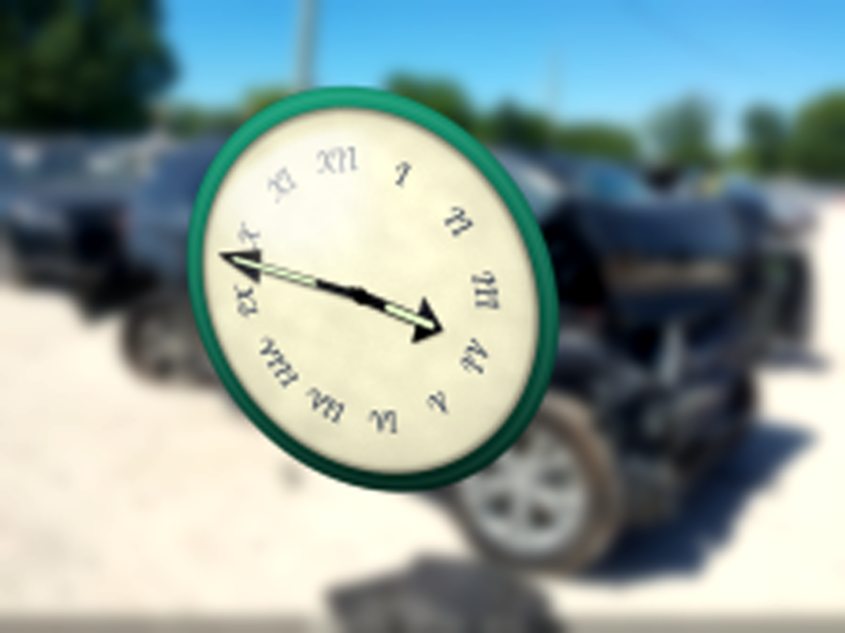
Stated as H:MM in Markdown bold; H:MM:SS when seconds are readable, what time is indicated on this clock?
**3:48**
